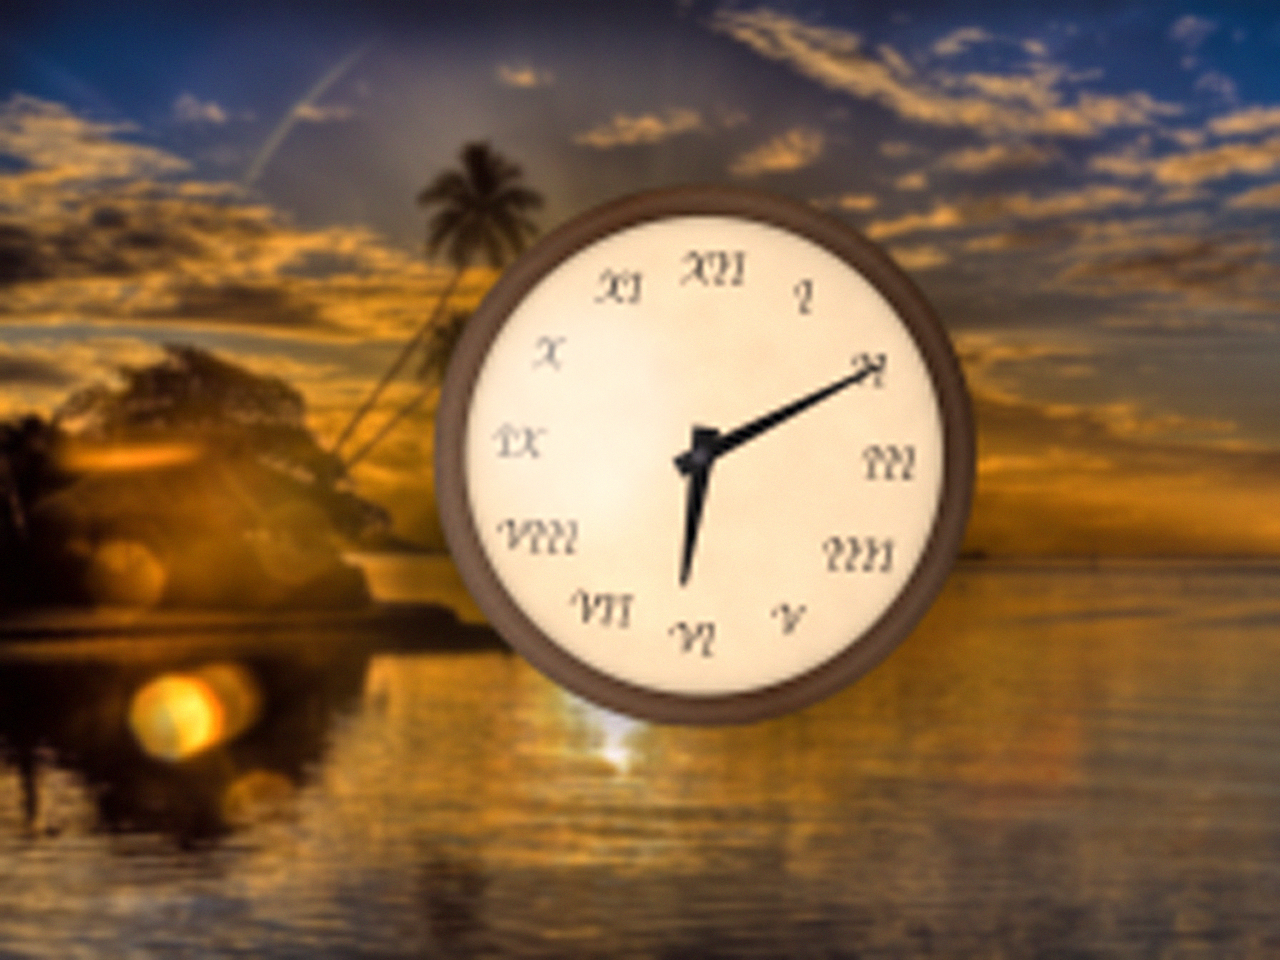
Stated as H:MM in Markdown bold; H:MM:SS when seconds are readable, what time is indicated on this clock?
**6:10**
